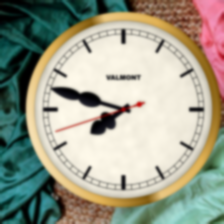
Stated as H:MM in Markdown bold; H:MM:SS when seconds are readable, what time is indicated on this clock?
**7:47:42**
